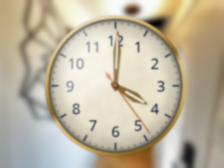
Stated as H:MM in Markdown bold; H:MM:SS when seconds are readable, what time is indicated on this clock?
**4:00:24**
